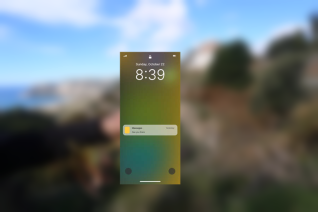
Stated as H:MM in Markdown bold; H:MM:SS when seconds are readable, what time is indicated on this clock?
**8:39**
